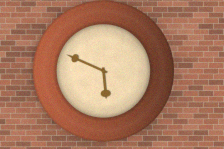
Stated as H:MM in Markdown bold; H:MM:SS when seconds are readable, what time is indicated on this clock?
**5:49**
